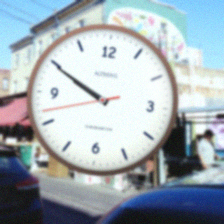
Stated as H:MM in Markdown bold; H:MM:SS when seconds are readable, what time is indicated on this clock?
**9:49:42**
